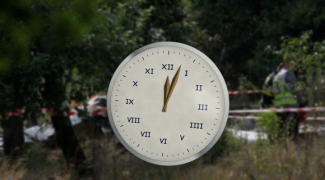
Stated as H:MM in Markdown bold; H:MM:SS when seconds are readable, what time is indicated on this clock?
**12:03**
